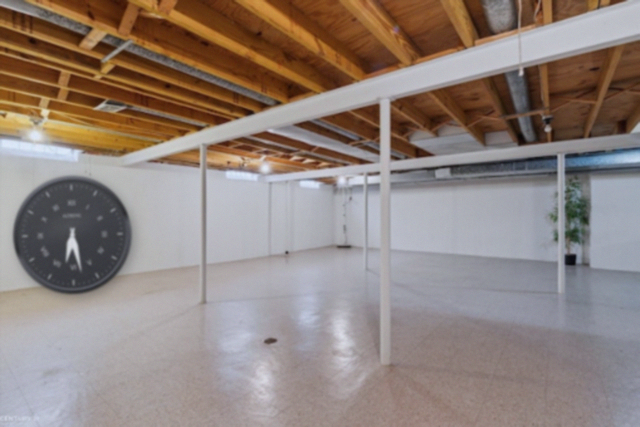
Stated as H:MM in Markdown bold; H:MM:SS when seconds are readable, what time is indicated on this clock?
**6:28**
